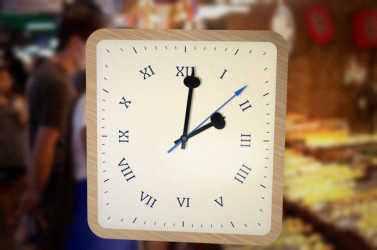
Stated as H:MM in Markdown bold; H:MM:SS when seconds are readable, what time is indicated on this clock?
**2:01:08**
